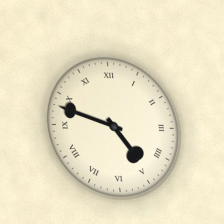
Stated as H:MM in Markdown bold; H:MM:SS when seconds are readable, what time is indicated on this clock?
**4:48**
